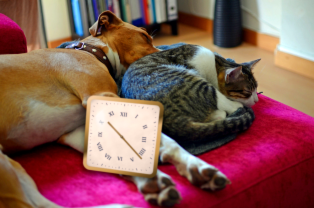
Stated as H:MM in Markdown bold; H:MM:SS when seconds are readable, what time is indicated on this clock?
**10:22**
